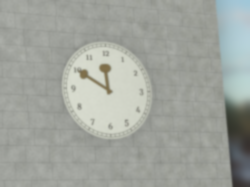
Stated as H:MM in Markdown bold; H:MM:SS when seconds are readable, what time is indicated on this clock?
**11:50**
